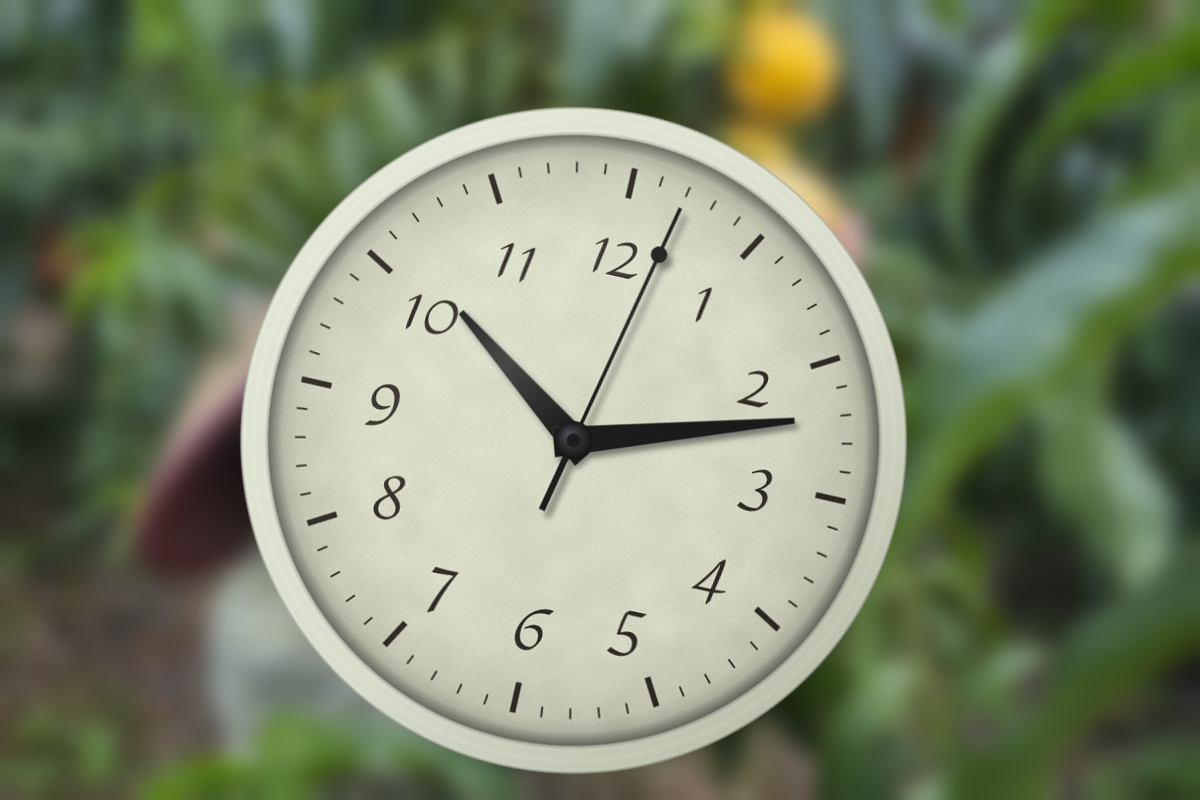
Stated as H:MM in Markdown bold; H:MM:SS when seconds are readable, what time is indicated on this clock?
**10:12:02**
